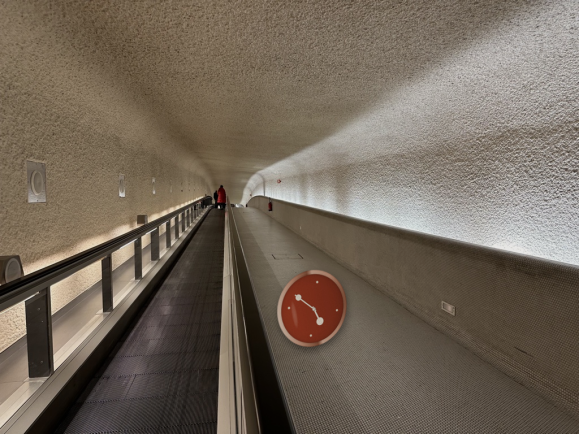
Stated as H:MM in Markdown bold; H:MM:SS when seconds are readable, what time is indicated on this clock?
**4:50**
